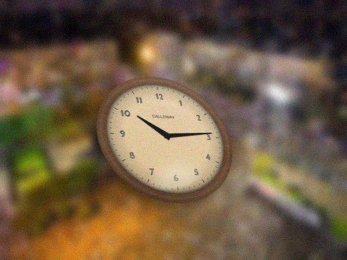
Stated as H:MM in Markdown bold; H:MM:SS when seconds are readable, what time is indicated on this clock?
**10:14**
